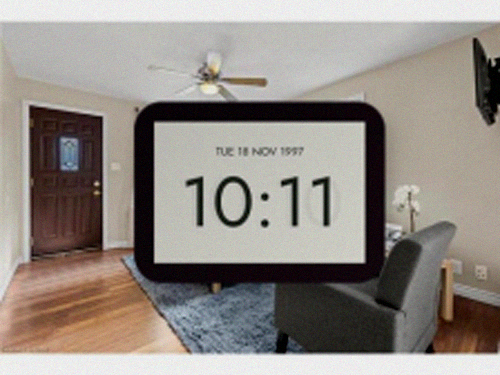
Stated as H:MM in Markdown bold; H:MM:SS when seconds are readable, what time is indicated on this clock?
**10:11**
